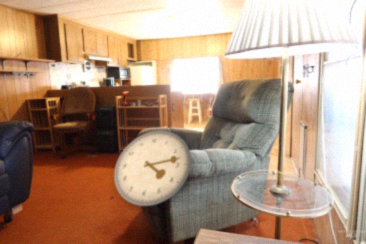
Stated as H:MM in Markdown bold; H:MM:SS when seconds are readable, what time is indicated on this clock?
**4:13**
